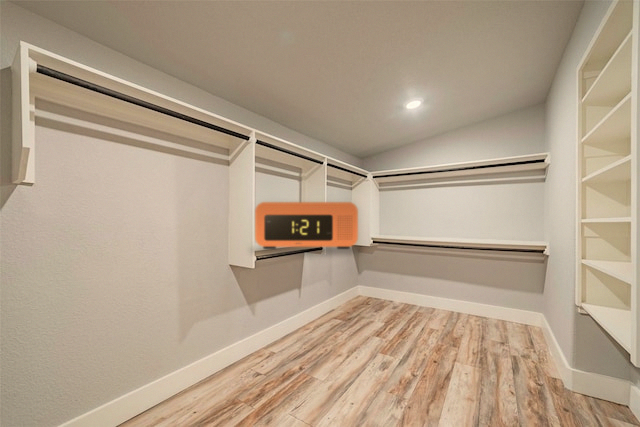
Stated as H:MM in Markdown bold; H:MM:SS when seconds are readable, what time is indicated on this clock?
**1:21**
